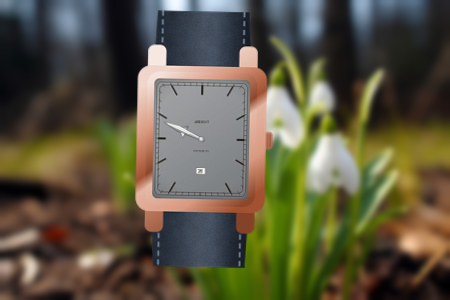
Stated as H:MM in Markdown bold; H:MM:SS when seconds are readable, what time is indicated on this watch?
**9:49**
